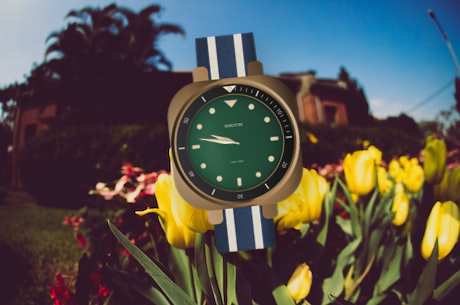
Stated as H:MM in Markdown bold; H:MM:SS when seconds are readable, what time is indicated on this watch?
**9:47**
